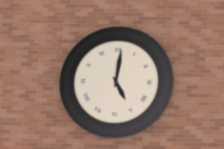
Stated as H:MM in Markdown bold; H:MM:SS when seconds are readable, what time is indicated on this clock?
**5:01**
